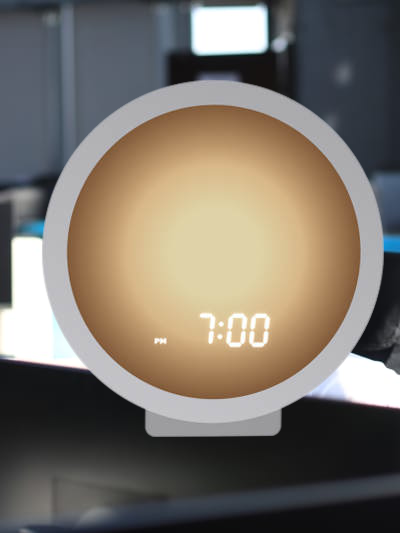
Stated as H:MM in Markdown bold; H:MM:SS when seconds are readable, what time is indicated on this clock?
**7:00**
